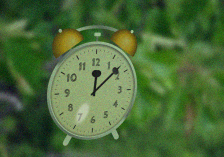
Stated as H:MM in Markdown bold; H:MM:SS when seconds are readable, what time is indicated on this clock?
**12:08**
